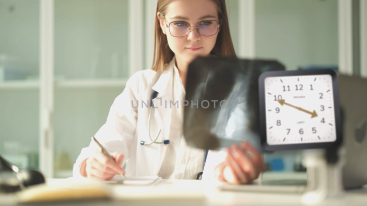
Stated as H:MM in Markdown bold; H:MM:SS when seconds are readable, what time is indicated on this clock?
**3:49**
